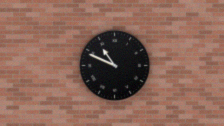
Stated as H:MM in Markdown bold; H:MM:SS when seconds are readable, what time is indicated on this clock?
**10:49**
